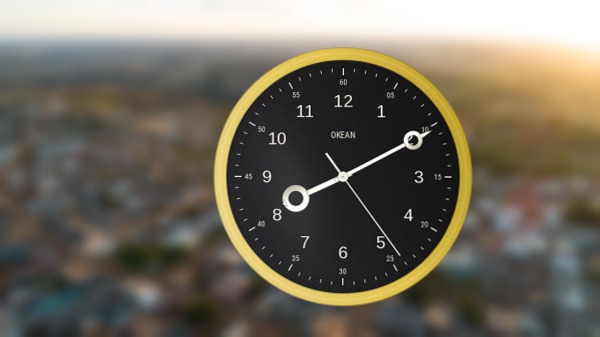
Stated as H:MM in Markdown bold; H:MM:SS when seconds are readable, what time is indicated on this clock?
**8:10:24**
